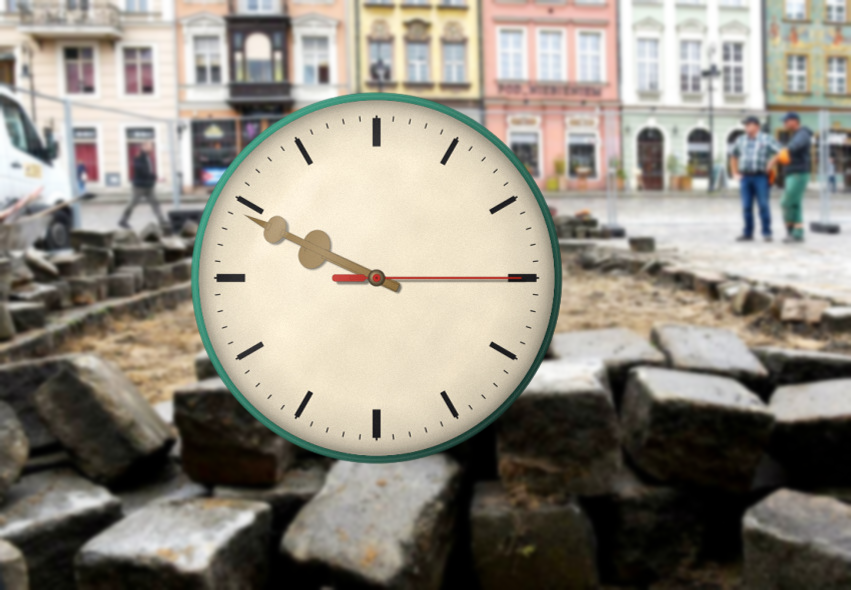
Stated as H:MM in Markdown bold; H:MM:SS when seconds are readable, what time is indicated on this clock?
**9:49:15**
